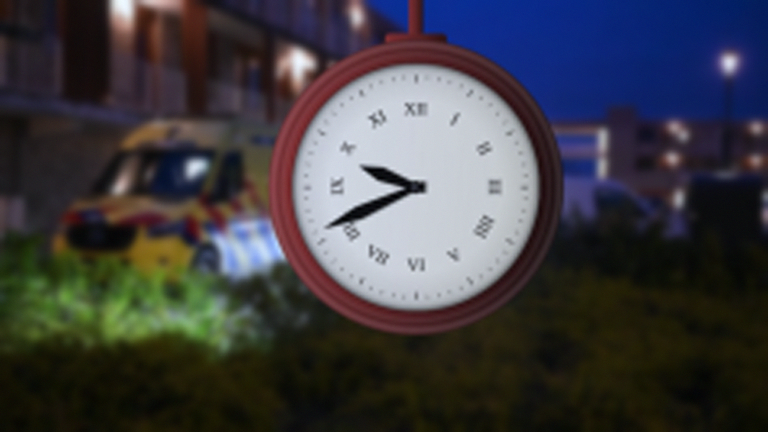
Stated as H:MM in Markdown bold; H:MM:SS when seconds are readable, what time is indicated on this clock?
**9:41**
